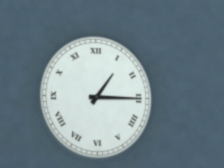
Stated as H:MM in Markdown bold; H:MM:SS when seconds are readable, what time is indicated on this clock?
**1:15**
